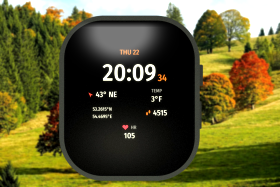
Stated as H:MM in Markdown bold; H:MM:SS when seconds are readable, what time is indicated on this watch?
**20:09:34**
